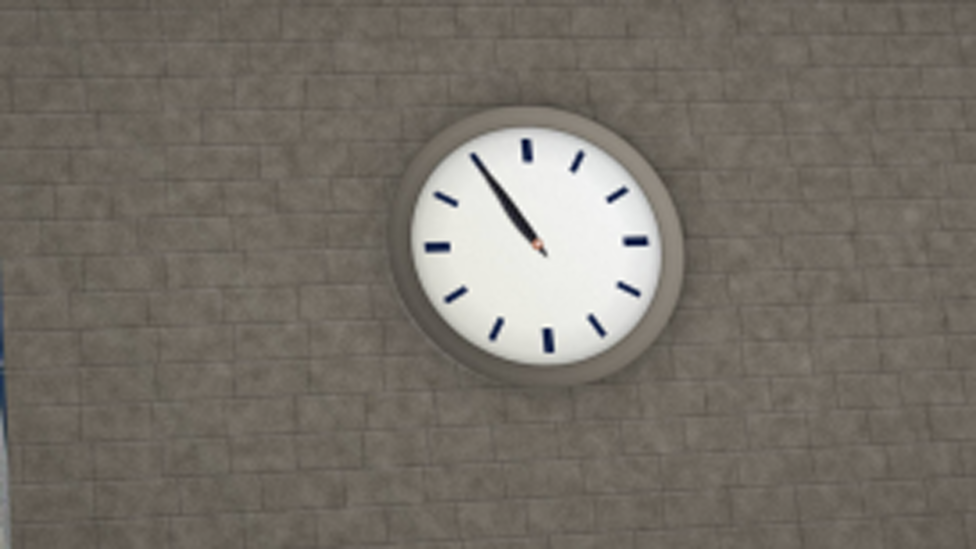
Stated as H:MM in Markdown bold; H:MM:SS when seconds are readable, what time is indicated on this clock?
**10:55**
